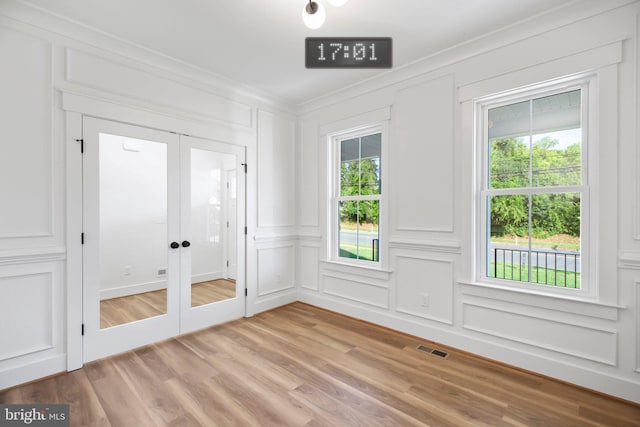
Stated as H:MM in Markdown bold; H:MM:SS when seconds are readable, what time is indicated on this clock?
**17:01**
